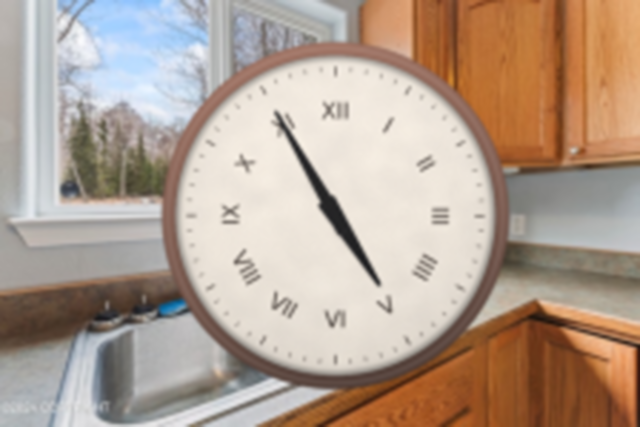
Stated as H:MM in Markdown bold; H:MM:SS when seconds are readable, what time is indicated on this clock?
**4:55**
